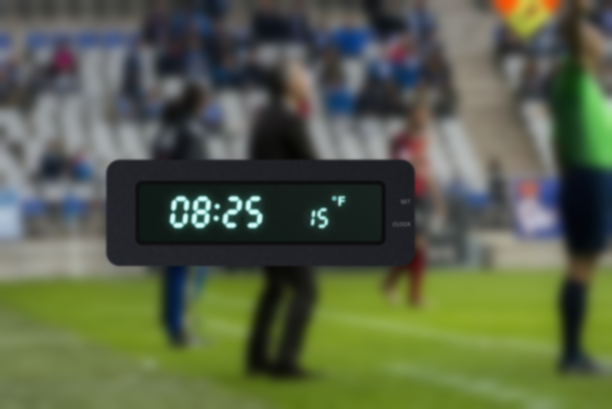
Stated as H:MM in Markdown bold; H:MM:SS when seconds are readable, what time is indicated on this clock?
**8:25**
